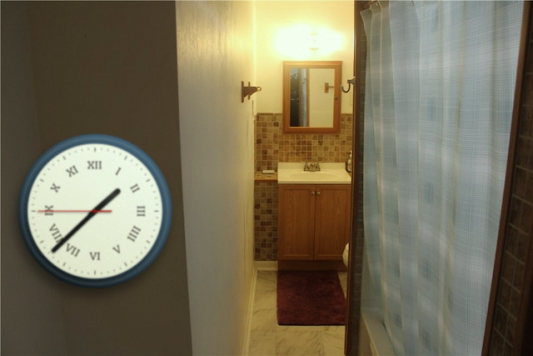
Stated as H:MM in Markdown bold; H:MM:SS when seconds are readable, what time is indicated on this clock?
**1:37:45**
